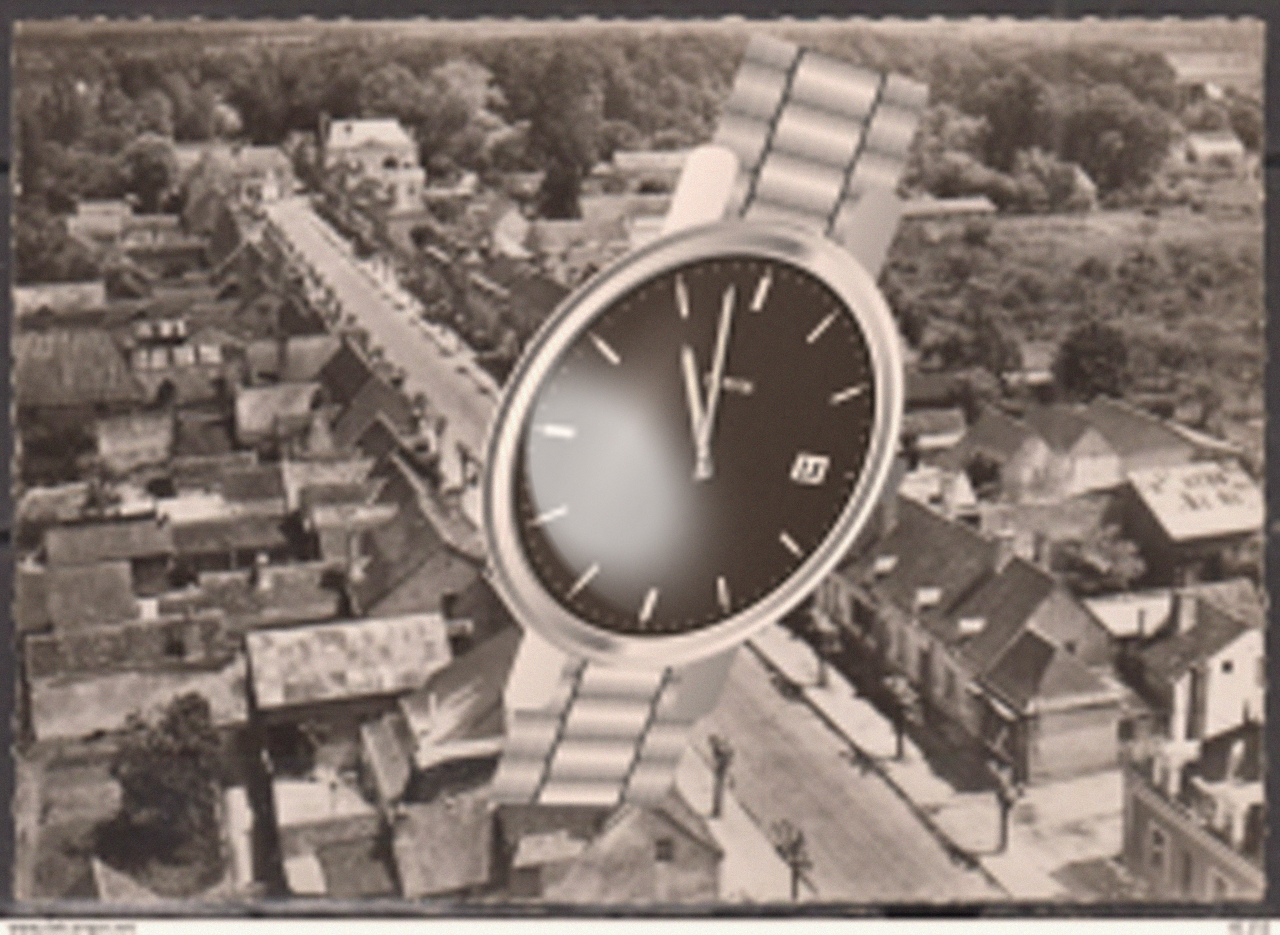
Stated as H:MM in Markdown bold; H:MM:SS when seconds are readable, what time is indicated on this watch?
**10:58**
